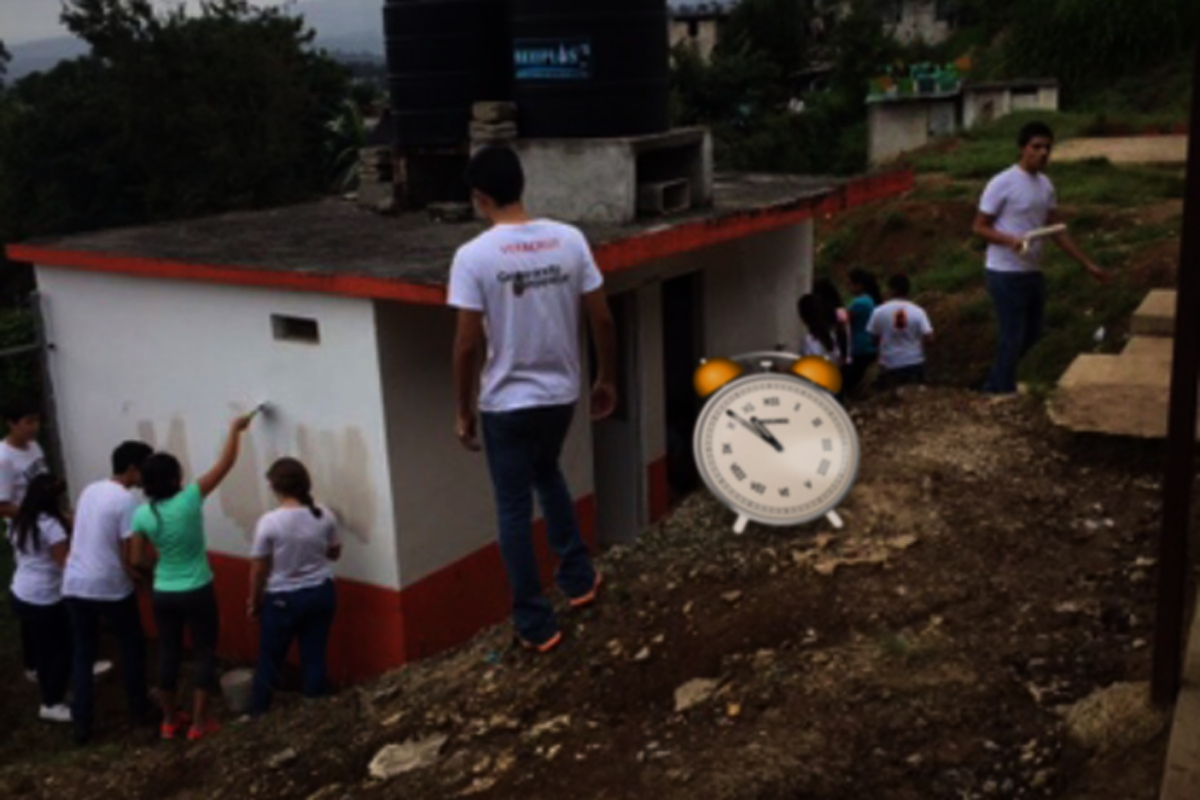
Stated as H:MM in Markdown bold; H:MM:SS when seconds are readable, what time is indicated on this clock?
**10:52**
